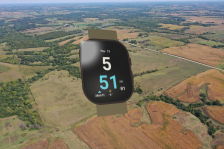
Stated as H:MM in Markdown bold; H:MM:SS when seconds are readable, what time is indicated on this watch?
**5:51**
